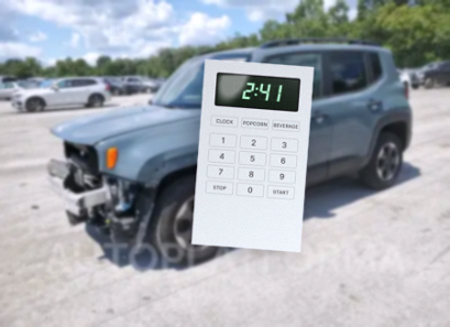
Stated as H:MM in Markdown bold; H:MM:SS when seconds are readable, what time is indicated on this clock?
**2:41**
